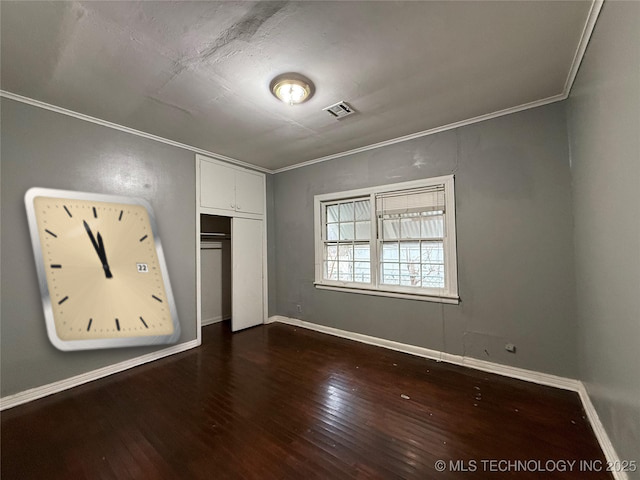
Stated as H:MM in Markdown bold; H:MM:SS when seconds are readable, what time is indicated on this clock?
**11:57**
